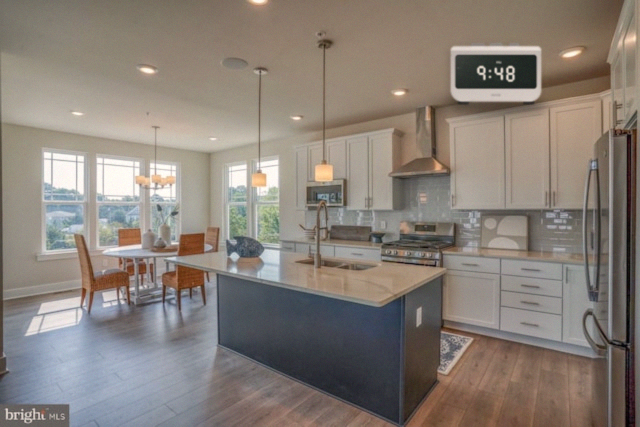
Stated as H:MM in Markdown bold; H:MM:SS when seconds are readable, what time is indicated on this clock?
**9:48**
